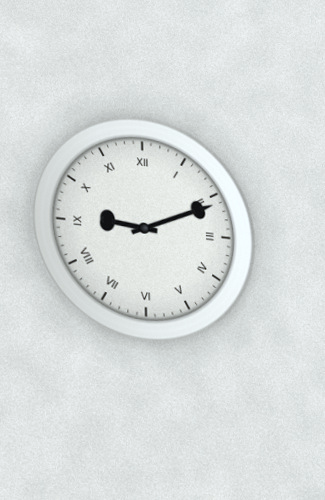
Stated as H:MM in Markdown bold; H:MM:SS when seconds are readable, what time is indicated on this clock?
**9:11**
